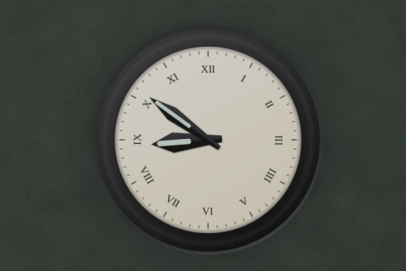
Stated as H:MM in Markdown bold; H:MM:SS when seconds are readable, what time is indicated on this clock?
**8:51**
